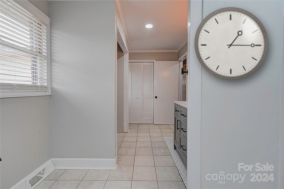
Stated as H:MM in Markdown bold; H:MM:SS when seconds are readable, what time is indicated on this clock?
**1:15**
